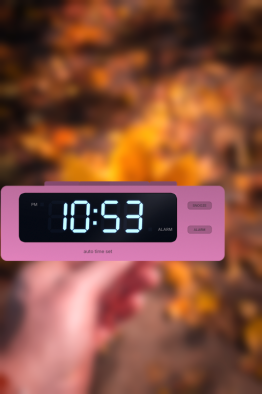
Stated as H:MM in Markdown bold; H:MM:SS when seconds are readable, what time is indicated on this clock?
**10:53**
